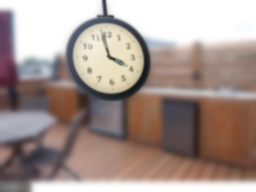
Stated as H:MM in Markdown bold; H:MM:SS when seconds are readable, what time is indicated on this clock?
**3:58**
